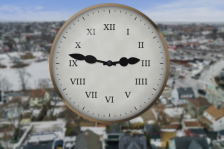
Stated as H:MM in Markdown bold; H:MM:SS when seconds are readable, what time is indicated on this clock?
**2:47**
